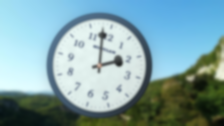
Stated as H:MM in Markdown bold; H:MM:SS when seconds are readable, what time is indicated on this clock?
**1:58**
